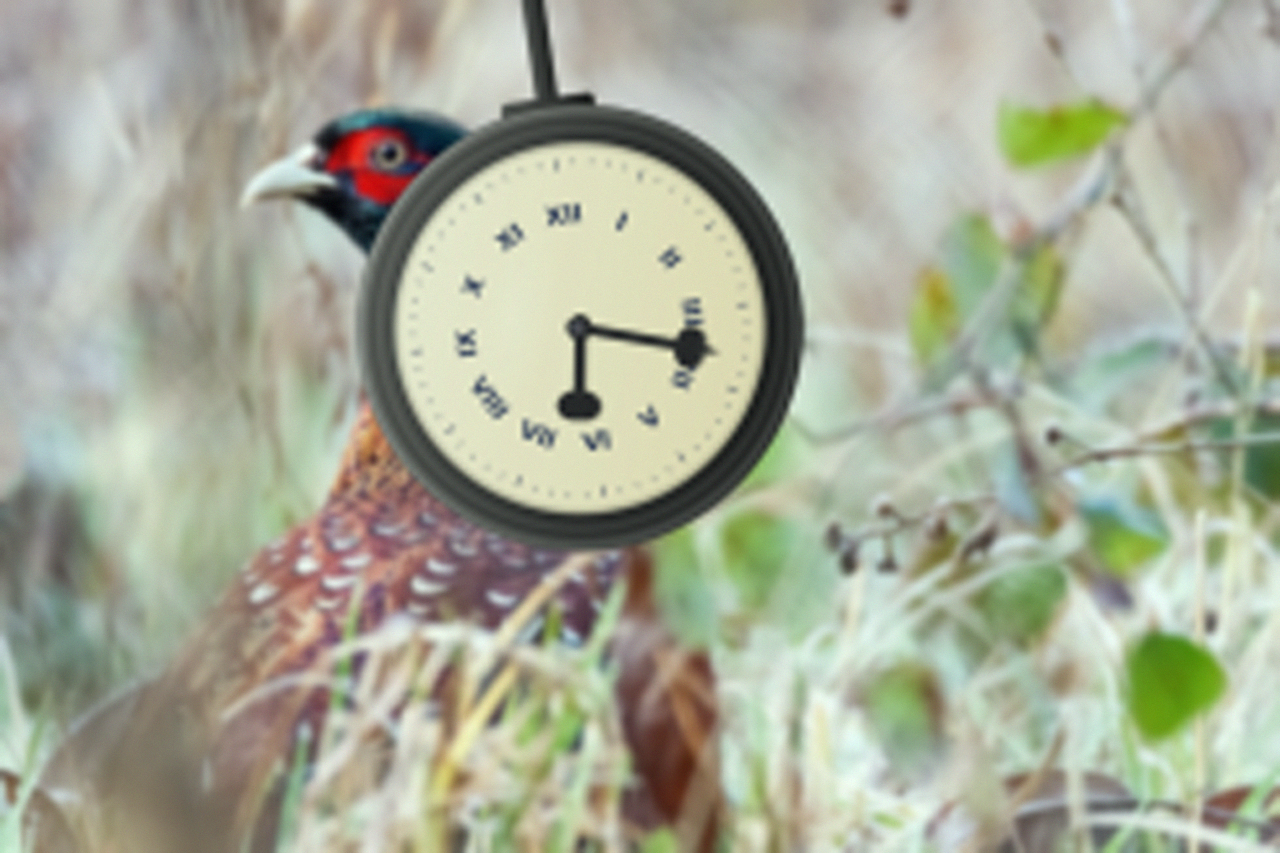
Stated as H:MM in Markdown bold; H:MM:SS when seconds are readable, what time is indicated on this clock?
**6:18**
